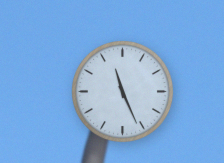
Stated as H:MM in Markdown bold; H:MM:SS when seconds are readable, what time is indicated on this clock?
**11:26**
